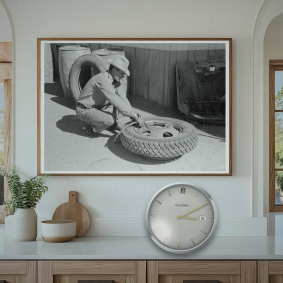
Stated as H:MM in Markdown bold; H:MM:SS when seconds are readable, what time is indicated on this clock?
**3:10**
